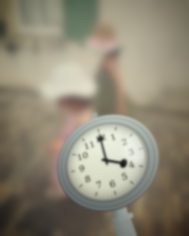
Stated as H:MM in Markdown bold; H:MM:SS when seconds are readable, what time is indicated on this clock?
**4:00**
